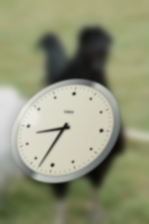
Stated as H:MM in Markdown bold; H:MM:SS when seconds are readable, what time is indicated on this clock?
**8:33**
